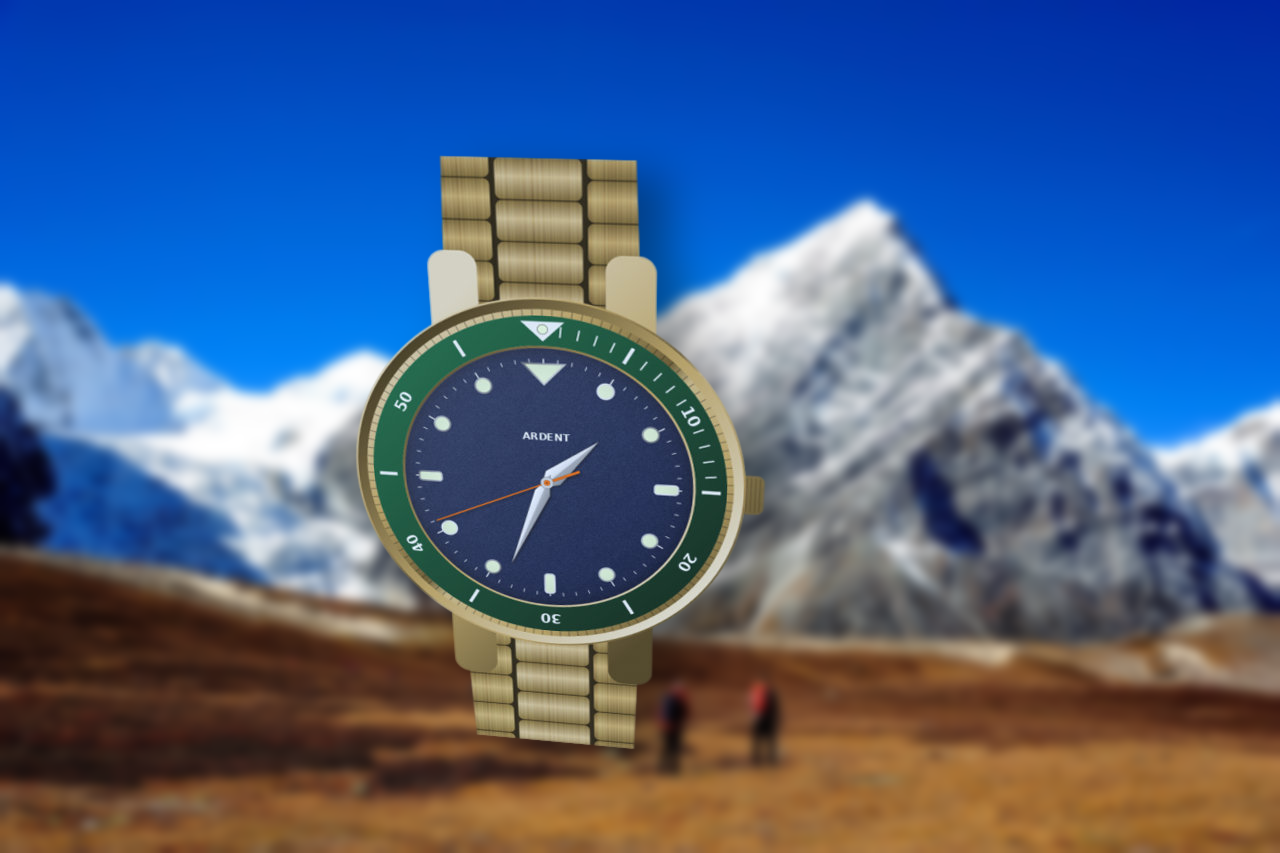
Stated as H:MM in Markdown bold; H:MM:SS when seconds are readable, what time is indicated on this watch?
**1:33:41**
